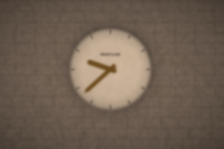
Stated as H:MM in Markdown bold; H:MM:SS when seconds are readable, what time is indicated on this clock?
**9:38**
